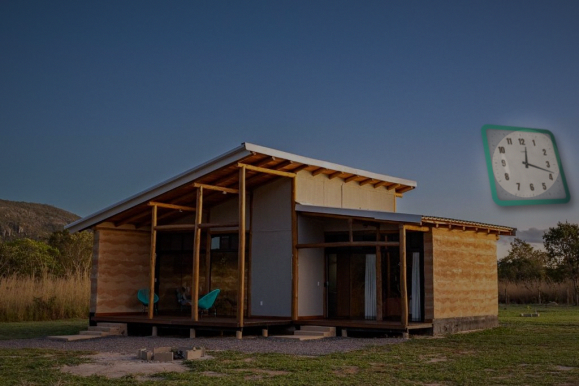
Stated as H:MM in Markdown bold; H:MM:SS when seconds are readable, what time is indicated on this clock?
**12:18**
